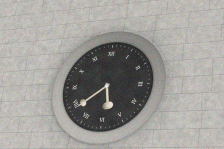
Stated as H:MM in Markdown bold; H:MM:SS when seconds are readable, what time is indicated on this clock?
**5:39**
